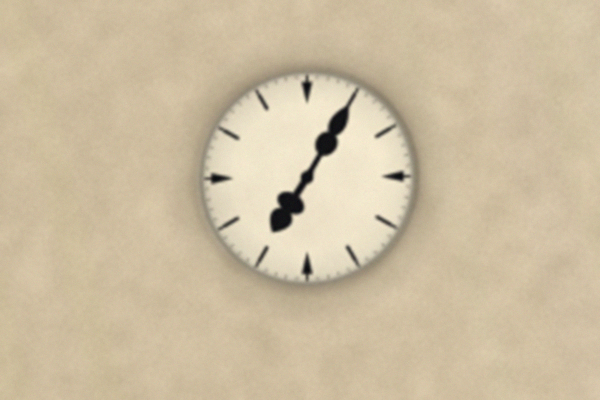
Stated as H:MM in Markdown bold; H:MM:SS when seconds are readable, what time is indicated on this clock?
**7:05**
